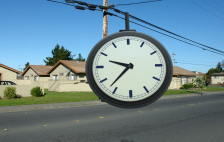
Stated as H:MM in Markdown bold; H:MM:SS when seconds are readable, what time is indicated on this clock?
**9:37**
